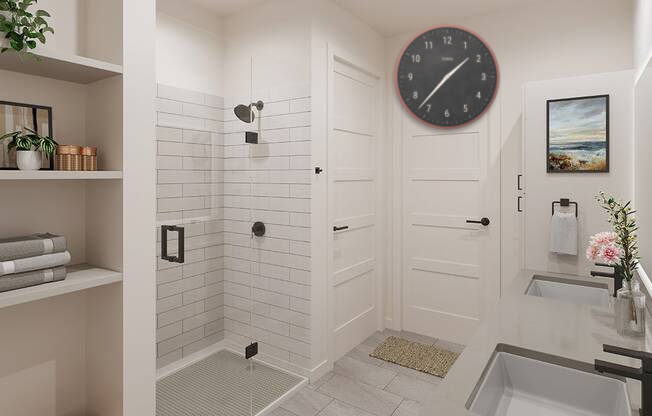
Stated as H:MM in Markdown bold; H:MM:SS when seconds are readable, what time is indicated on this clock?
**1:37**
